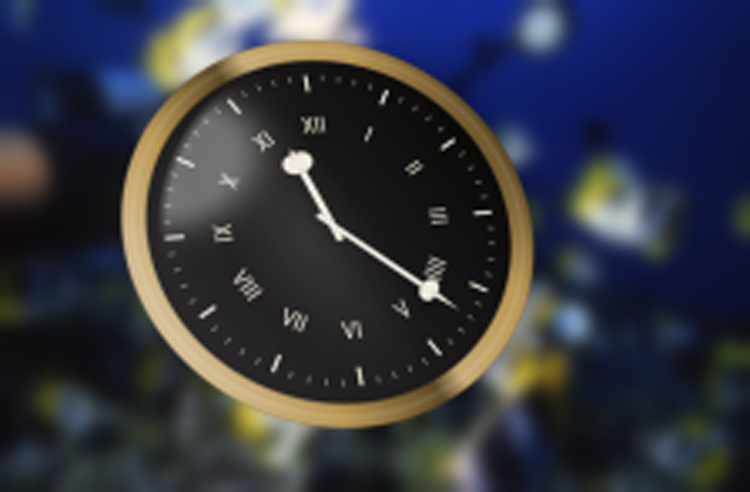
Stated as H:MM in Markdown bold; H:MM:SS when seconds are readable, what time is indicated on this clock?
**11:22**
